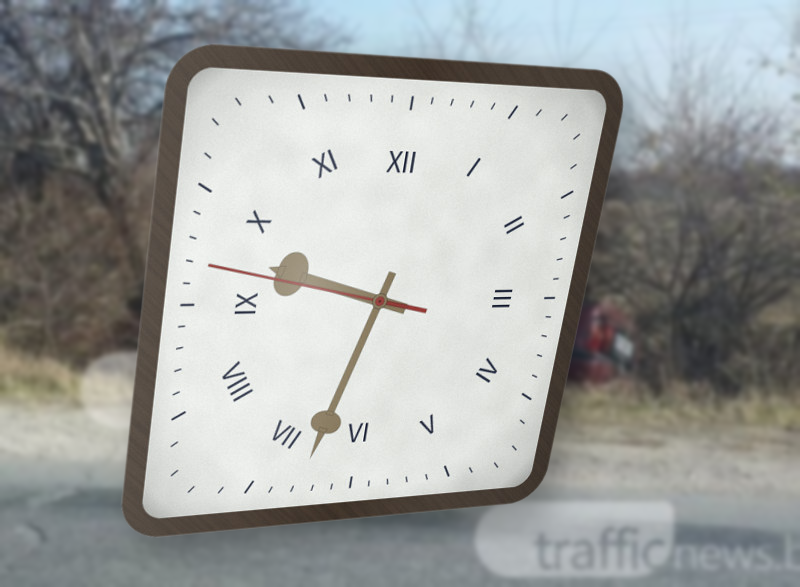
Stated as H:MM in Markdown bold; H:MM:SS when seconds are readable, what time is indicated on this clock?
**9:32:47**
